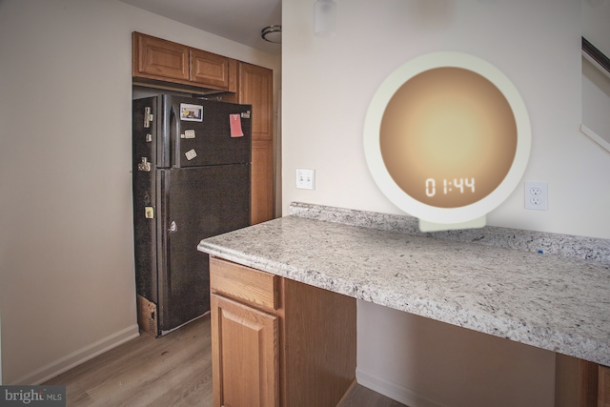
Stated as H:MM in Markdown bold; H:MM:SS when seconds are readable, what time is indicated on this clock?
**1:44**
